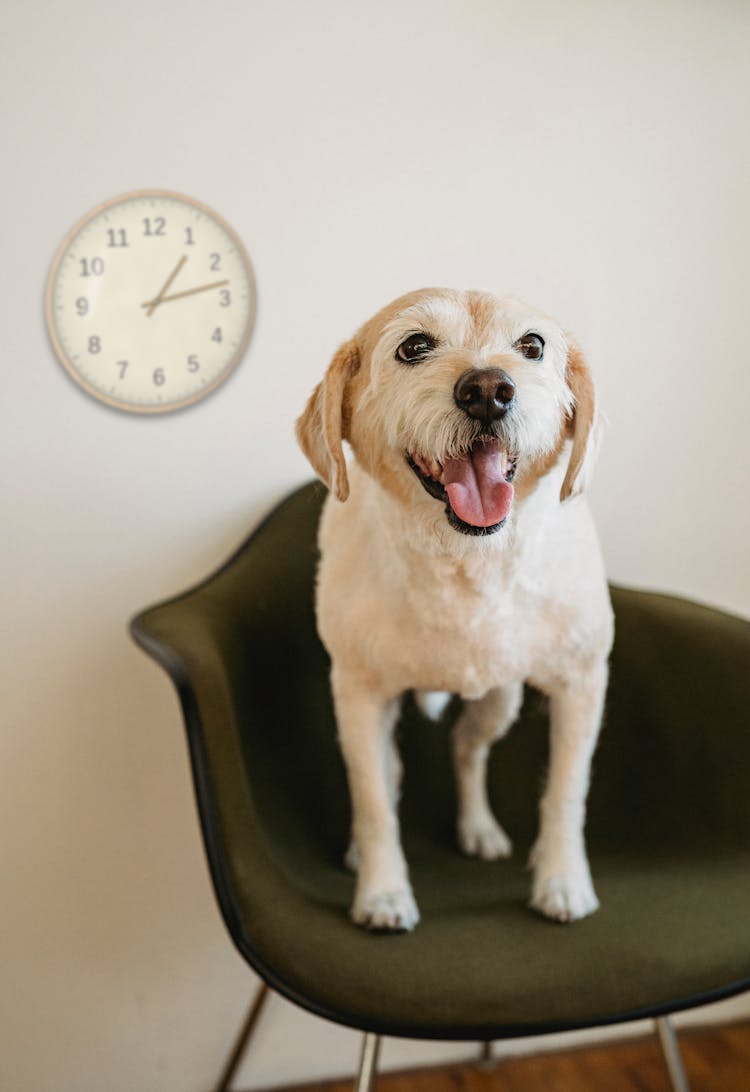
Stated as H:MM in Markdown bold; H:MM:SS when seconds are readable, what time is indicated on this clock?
**1:13**
